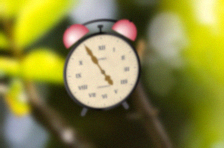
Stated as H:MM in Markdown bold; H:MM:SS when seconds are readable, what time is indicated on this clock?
**4:55**
